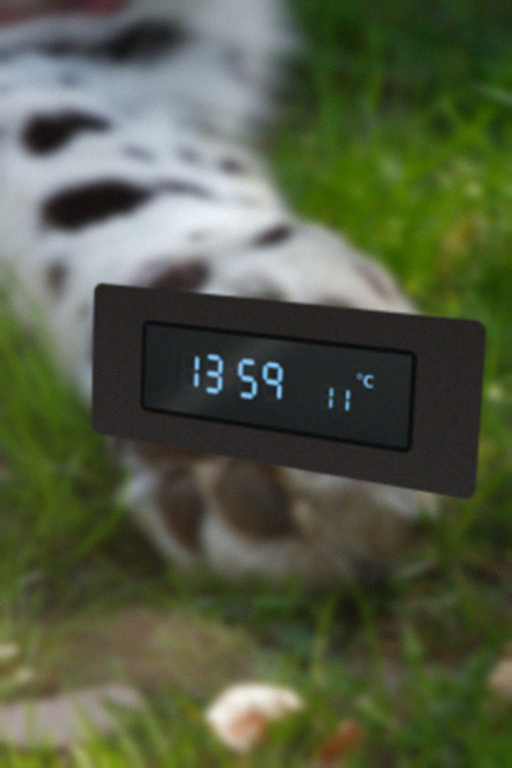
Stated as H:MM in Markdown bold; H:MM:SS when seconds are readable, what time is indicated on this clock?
**13:59**
